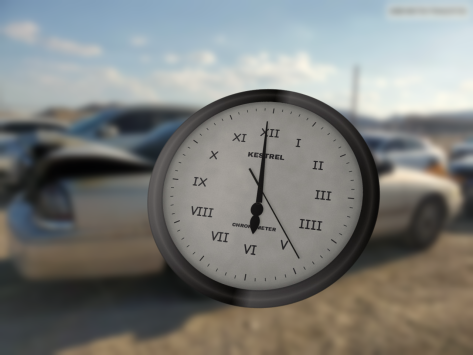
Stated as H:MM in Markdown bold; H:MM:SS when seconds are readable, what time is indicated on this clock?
**5:59:24**
